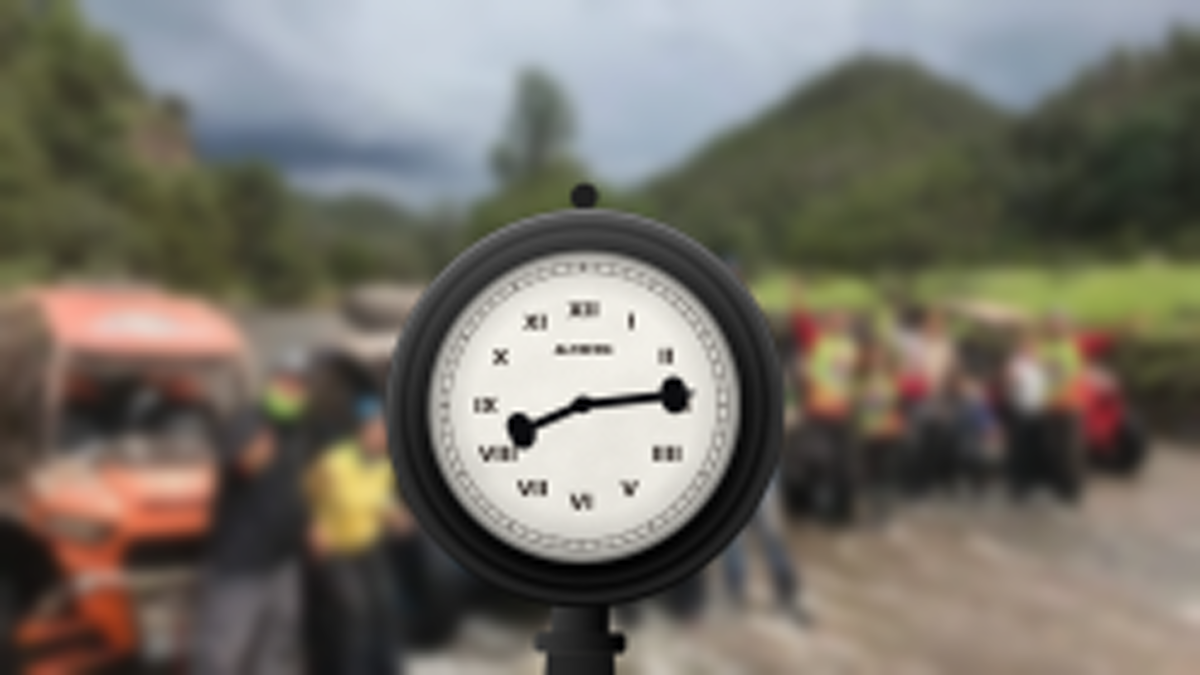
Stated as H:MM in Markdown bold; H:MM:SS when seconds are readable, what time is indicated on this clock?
**8:14**
